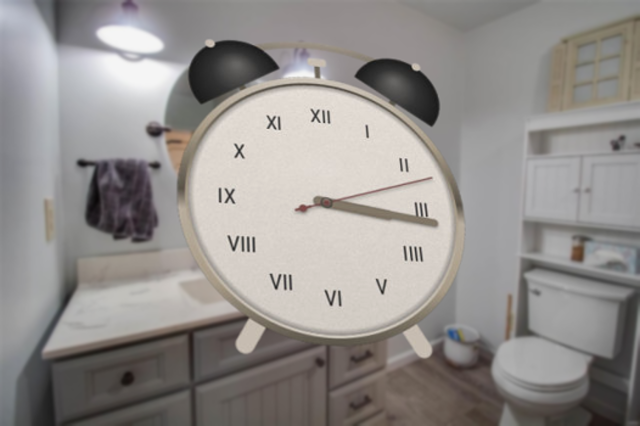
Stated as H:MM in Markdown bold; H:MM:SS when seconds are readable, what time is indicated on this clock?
**3:16:12**
